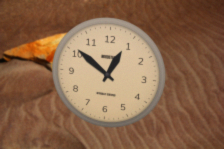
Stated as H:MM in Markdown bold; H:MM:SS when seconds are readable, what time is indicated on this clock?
**12:51**
